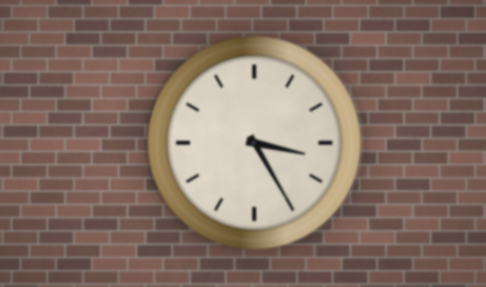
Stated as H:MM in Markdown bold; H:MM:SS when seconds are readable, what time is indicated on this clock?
**3:25**
